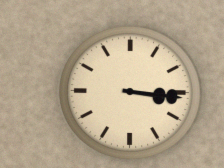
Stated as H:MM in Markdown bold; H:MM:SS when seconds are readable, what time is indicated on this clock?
**3:16**
